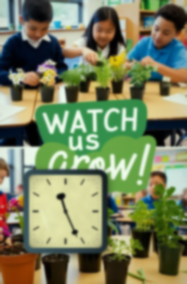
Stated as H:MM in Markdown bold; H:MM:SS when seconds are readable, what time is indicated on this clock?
**11:26**
